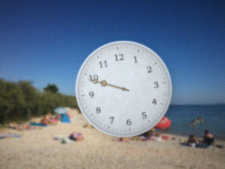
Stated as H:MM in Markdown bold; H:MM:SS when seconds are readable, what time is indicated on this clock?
**9:49**
